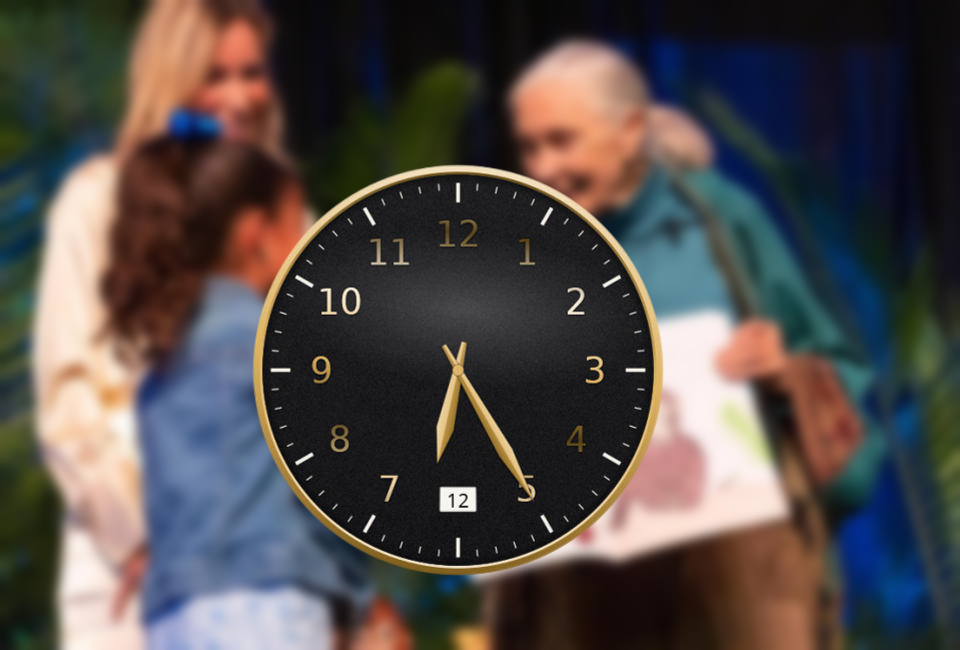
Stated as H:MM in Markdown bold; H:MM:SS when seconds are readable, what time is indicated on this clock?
**6:25**
